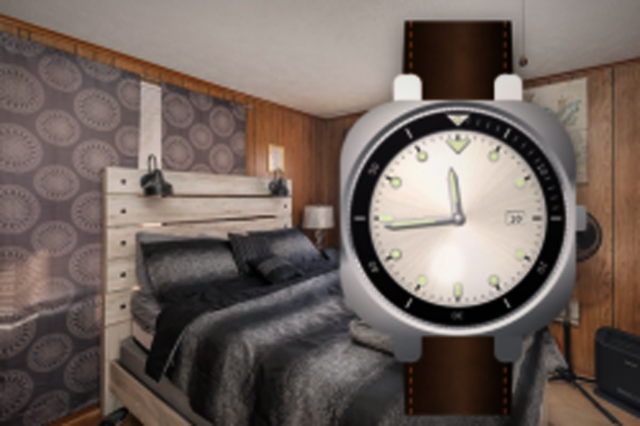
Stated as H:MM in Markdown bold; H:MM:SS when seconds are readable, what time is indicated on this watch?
**11:44**
